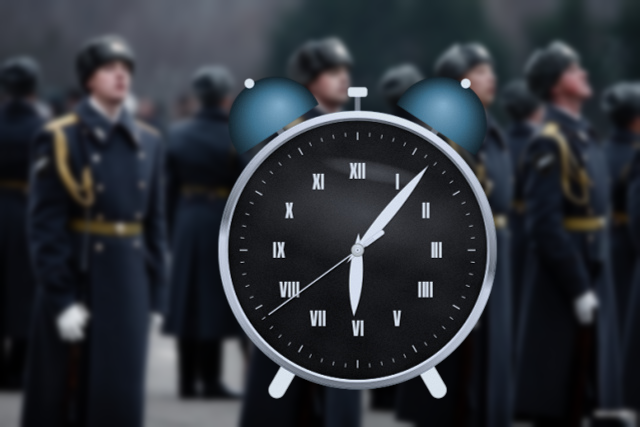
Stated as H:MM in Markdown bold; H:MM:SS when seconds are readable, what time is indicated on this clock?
**6:06:39**
